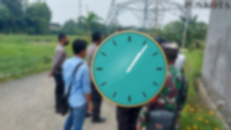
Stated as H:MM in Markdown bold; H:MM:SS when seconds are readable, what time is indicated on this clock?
**1:06**
